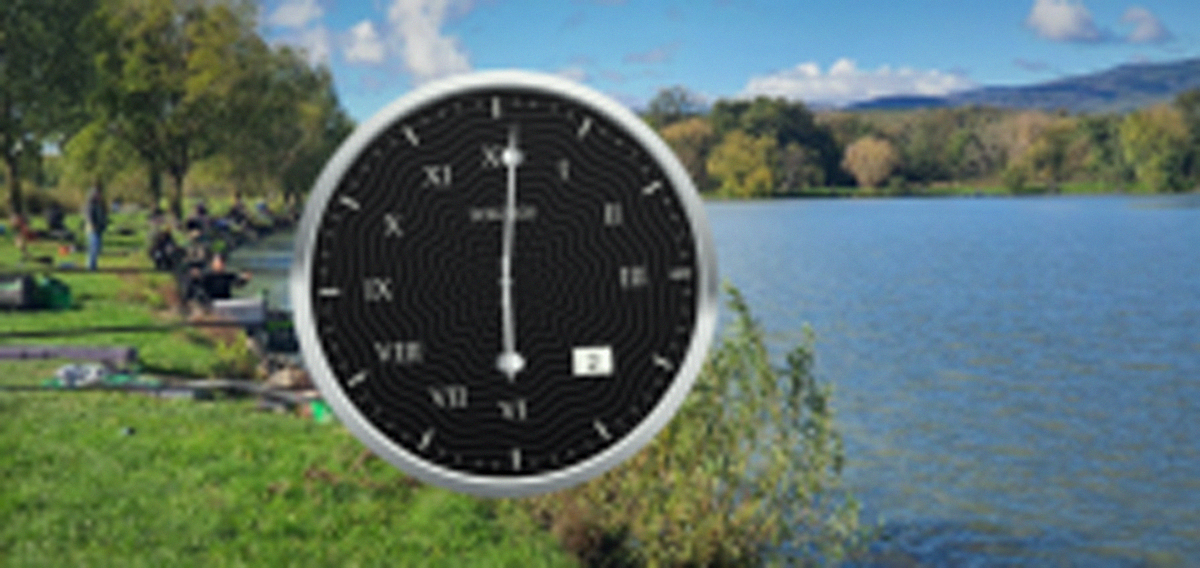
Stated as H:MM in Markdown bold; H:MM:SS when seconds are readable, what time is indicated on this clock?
**6:01**
